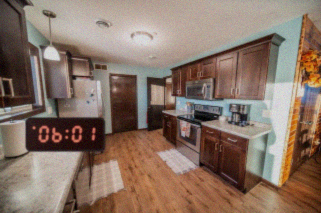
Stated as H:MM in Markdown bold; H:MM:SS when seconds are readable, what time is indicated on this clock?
**6:01**
